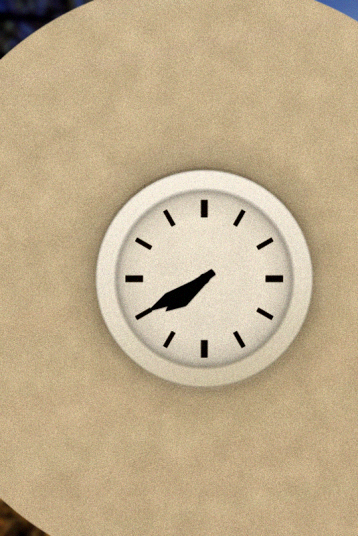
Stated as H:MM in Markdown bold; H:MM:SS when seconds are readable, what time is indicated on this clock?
**7:40**
